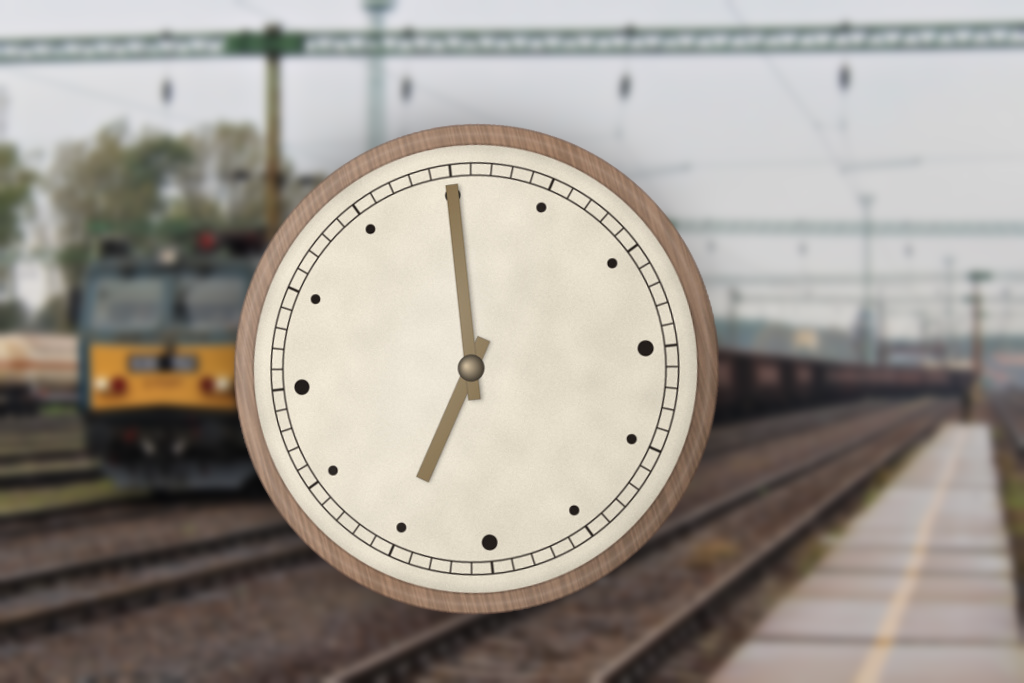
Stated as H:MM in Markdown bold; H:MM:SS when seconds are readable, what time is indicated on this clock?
**7:00**
